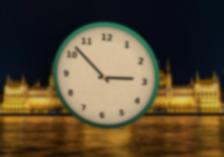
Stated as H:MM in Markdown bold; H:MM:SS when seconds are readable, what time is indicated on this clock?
**2:52**
